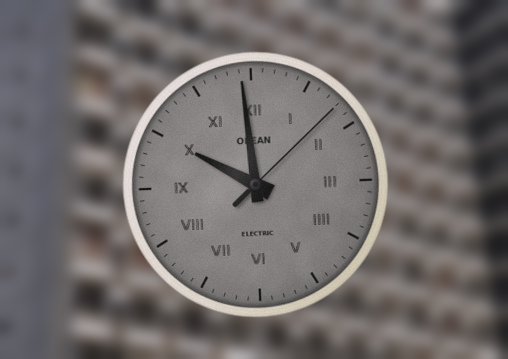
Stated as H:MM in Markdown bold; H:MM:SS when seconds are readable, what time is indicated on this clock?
**9:59:08**
